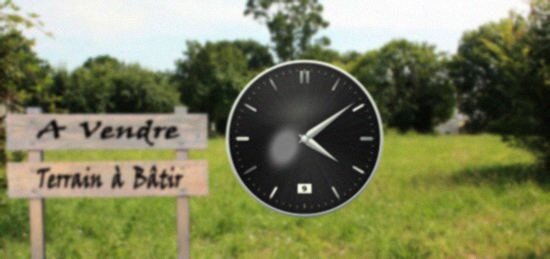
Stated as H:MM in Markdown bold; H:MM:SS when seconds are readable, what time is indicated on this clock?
**4:09**
